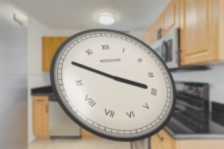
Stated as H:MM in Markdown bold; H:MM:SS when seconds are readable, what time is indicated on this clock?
**3:50**
